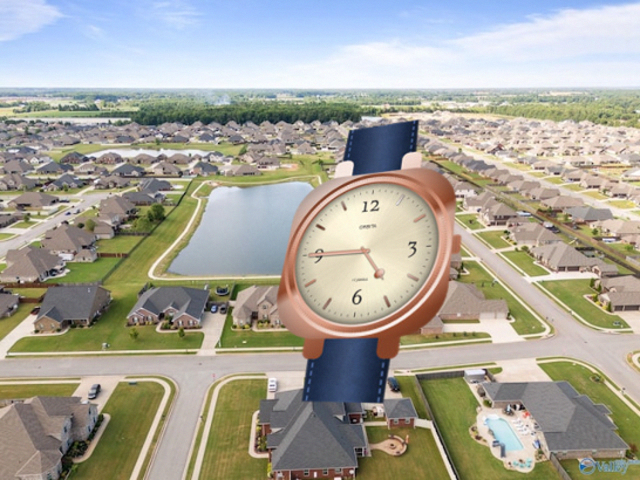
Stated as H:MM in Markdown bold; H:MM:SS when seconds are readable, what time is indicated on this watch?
**4:45**
